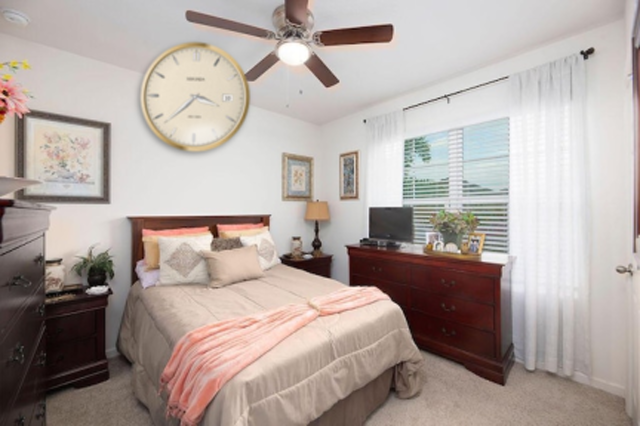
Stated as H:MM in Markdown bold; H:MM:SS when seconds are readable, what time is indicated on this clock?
**3:38**
